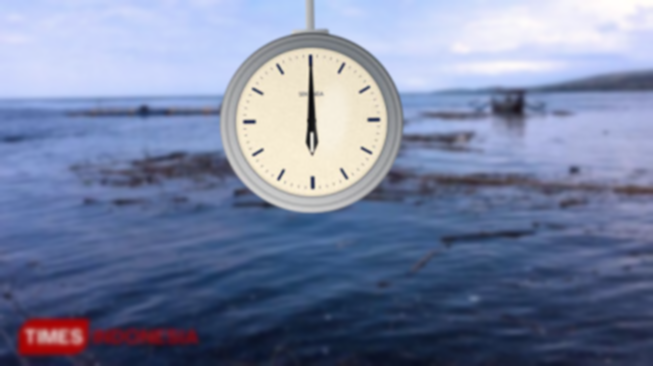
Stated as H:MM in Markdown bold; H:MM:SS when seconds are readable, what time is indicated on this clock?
**6:00**
